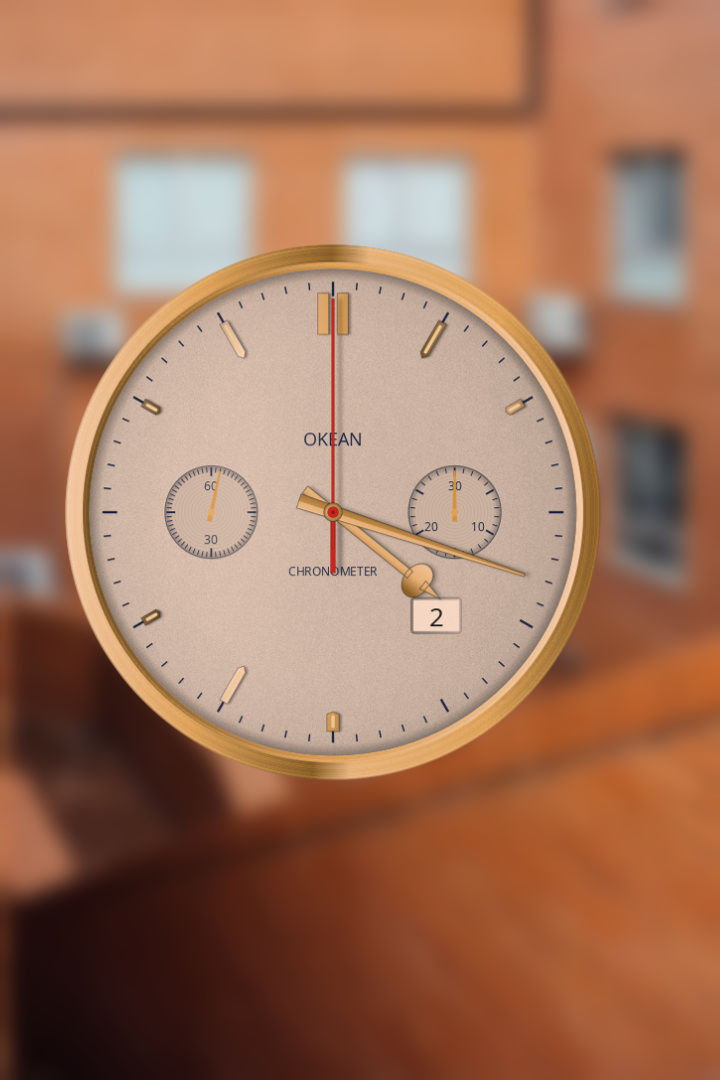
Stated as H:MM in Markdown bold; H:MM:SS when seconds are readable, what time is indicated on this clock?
**4:18:02**
